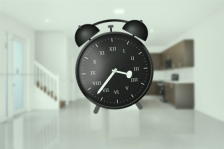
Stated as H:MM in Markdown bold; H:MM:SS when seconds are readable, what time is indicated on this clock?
**3:37**
